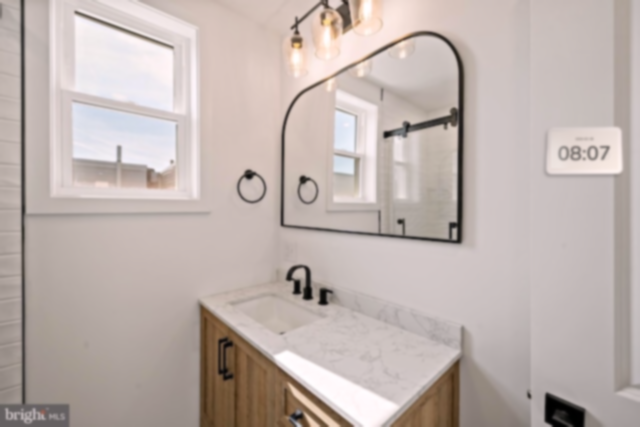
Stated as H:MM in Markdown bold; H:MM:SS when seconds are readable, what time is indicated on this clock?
**8:07**
